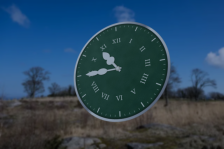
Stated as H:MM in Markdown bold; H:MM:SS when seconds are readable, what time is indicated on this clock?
**10:45**
